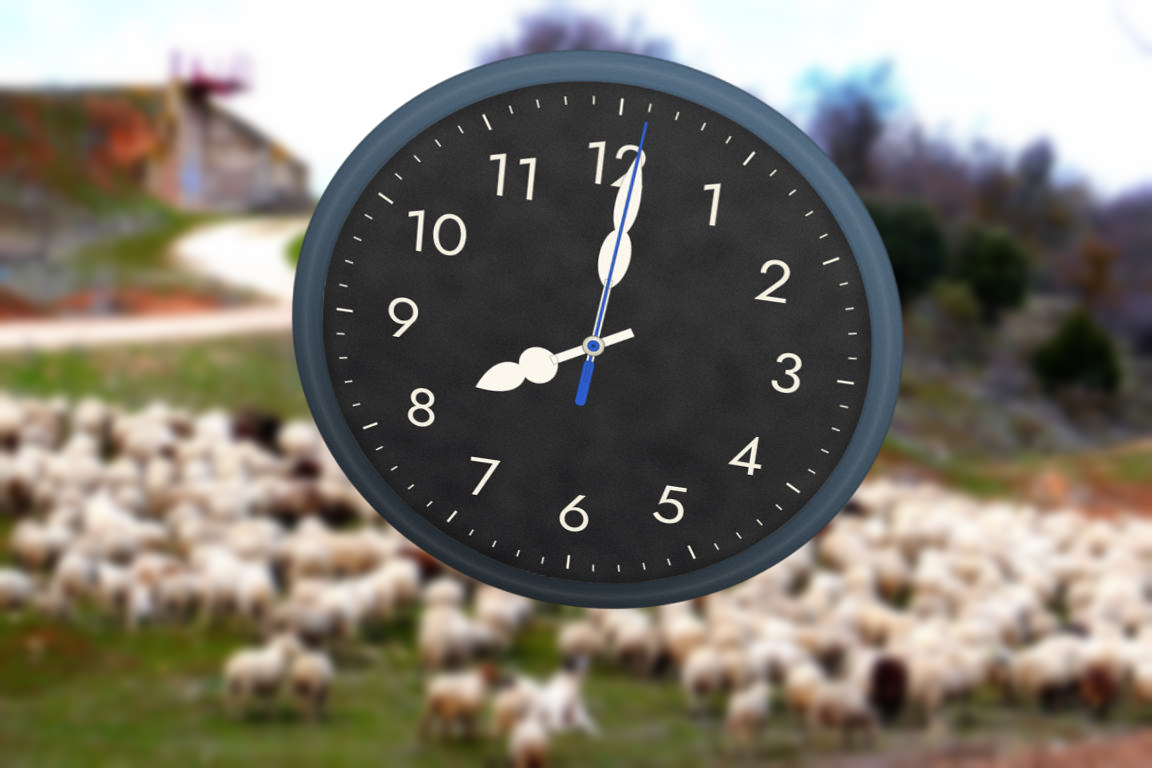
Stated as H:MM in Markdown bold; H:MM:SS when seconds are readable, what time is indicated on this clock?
**8:01:01**
